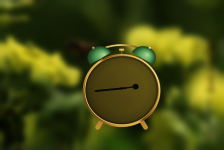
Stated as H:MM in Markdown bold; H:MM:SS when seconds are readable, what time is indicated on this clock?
**2:44**
